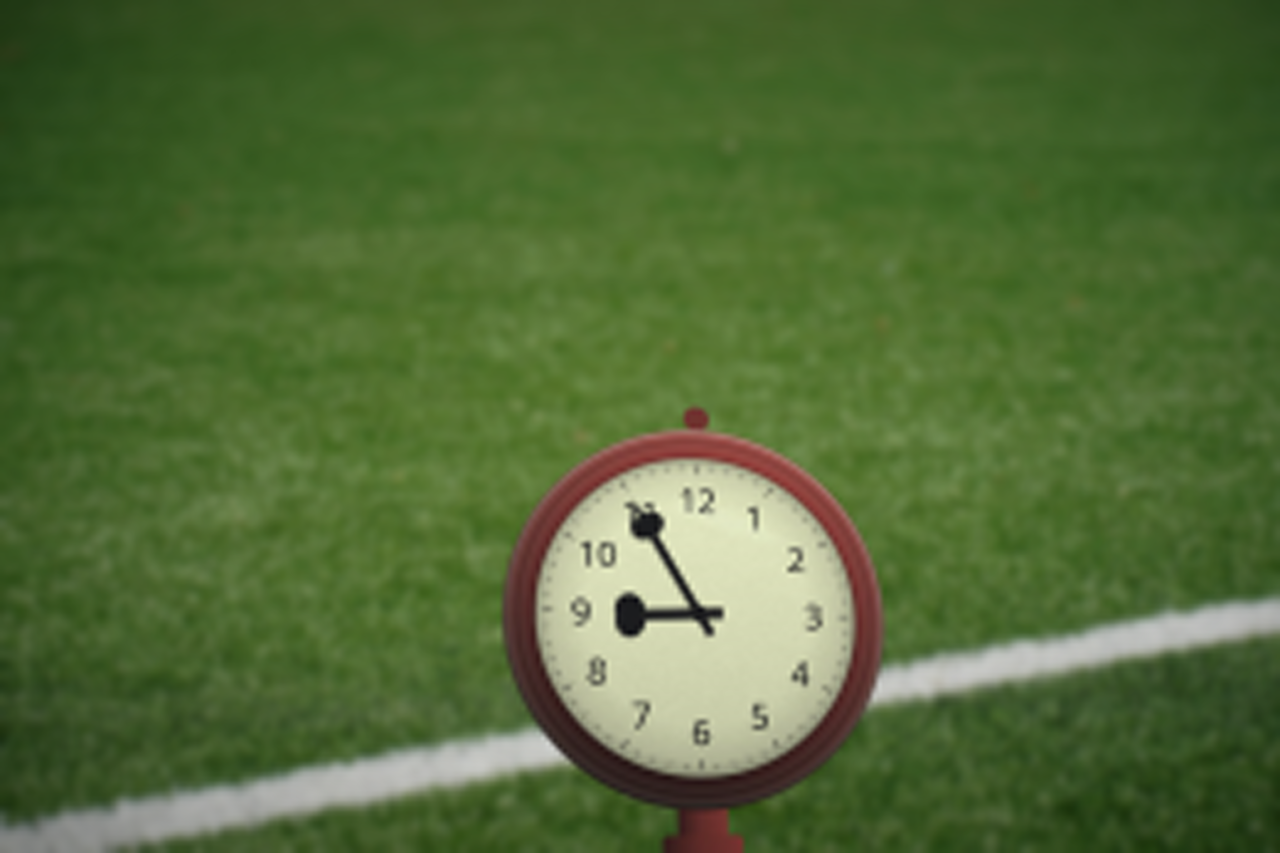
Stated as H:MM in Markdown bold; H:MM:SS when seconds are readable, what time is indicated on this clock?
**8:55**
